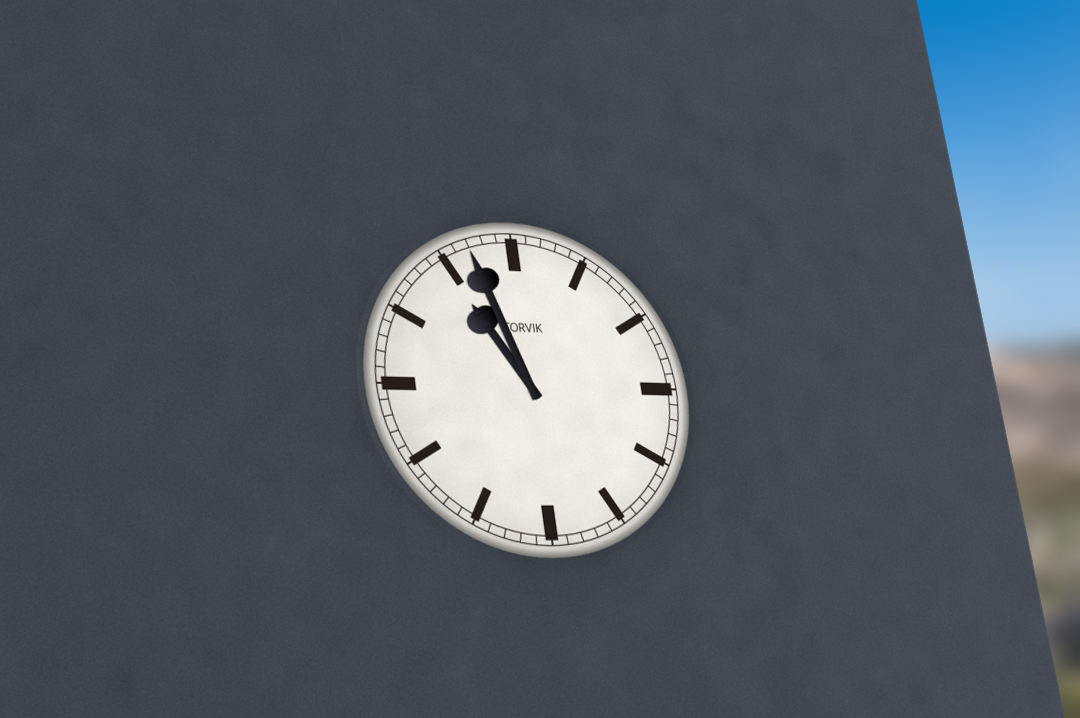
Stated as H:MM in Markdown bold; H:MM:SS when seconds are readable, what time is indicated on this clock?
**10:57**
